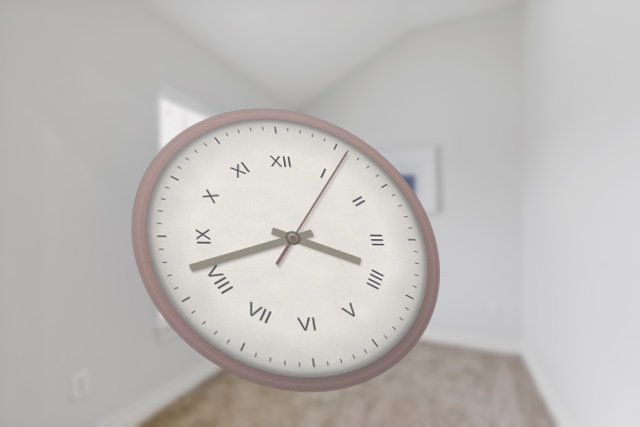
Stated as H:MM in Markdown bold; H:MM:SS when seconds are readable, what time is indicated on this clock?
**3:42:06**
